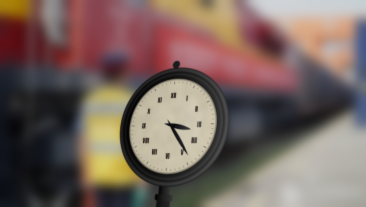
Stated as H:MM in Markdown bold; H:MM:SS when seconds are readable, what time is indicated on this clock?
**3:24**
